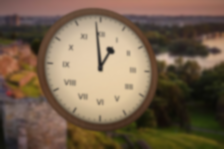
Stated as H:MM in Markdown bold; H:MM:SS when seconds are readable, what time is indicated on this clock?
**12:59**
